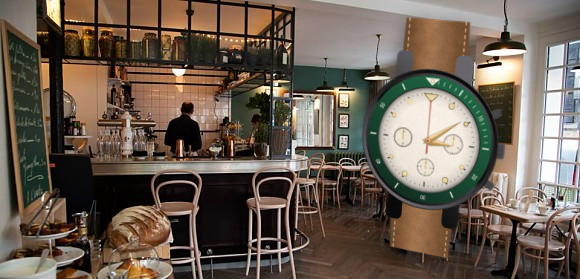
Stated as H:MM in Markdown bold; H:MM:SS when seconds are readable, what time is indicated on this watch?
**3:09**
